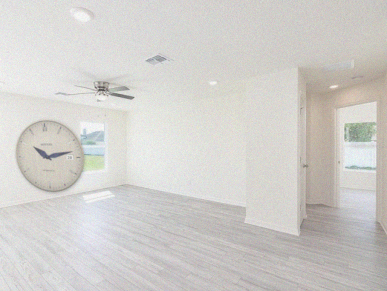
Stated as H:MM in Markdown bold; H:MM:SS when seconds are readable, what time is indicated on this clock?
**10:13**
